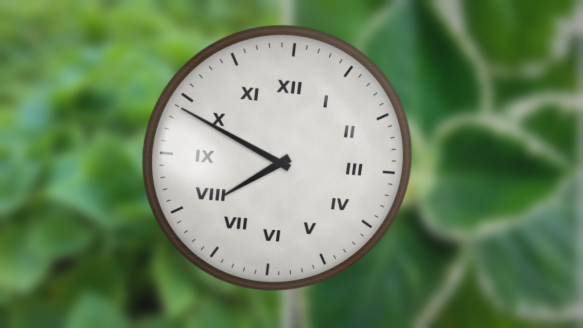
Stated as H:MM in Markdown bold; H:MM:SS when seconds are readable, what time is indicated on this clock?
**7:49**
